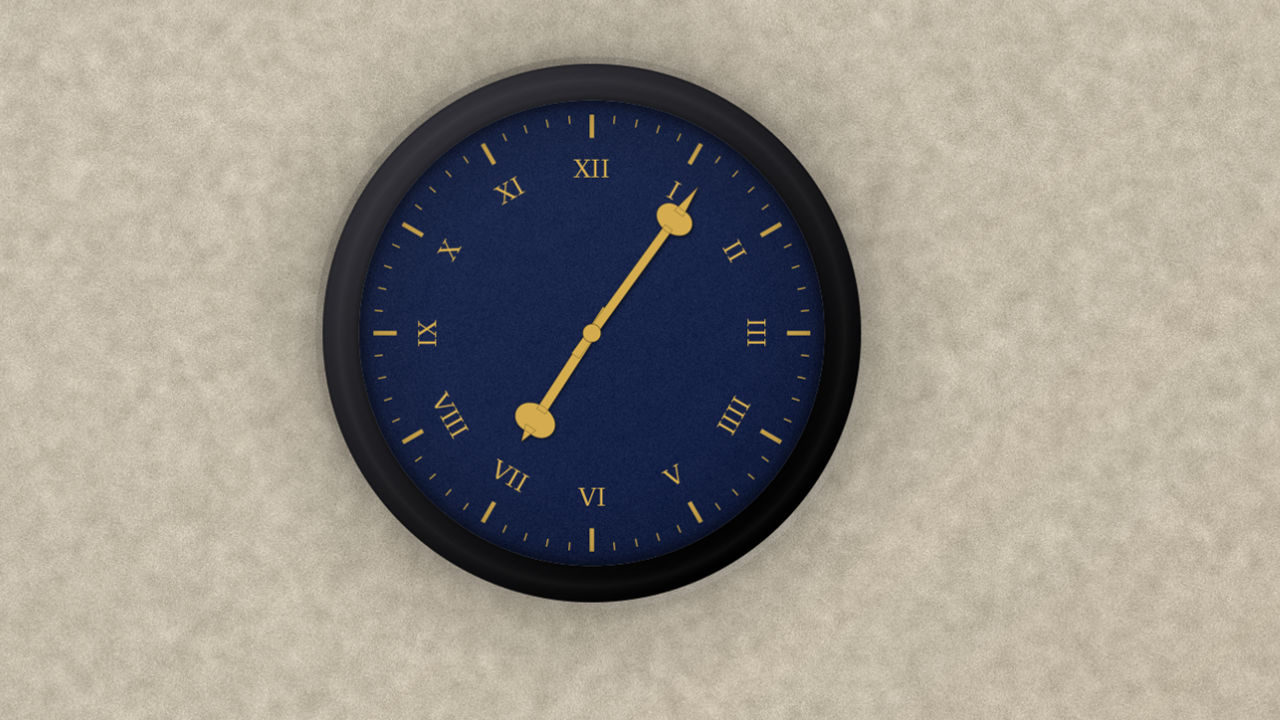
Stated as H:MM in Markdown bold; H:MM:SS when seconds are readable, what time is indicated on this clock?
**7:06**
